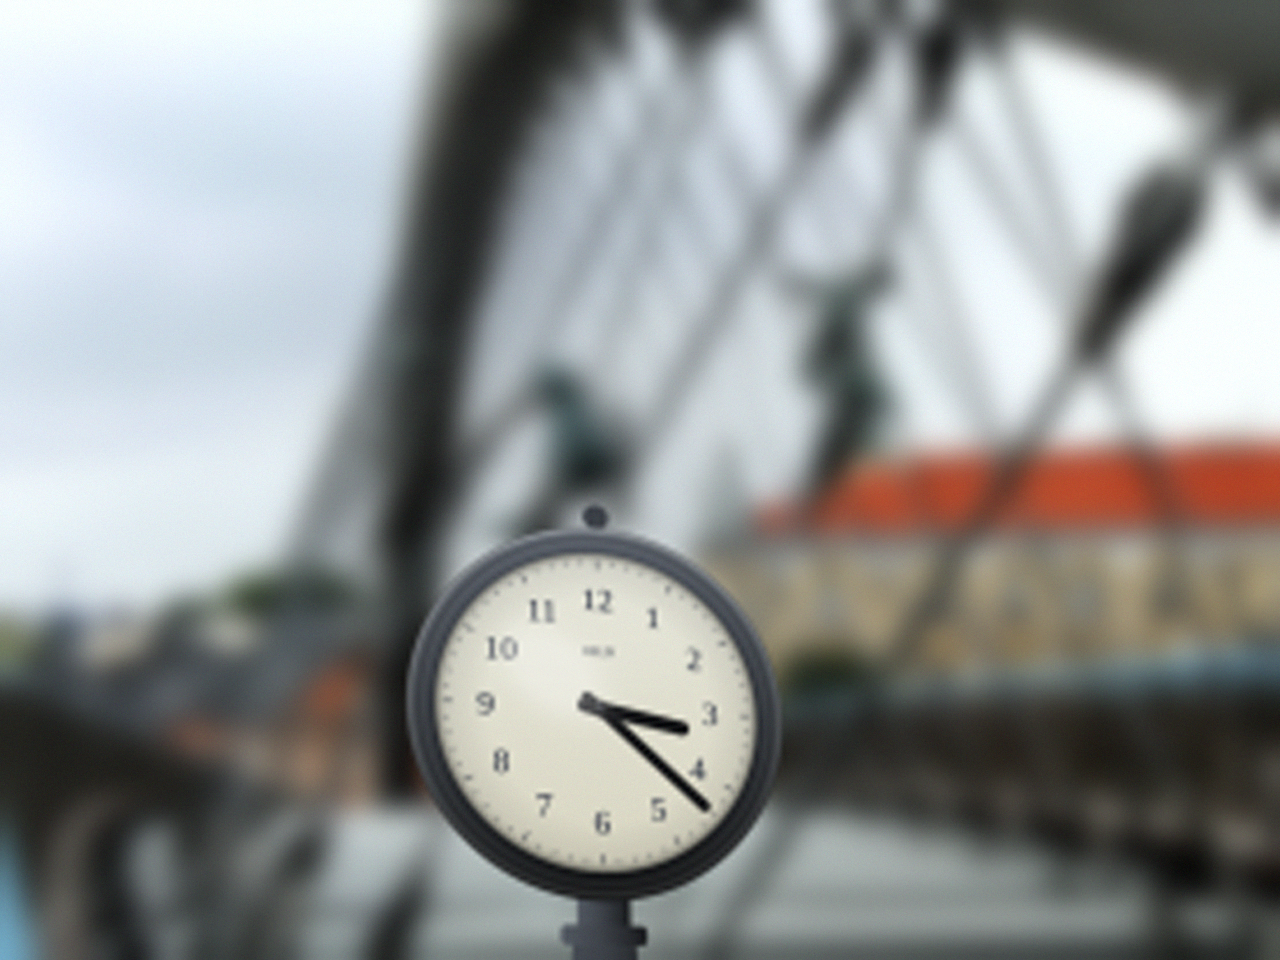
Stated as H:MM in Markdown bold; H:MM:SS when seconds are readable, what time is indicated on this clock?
**3:22**
